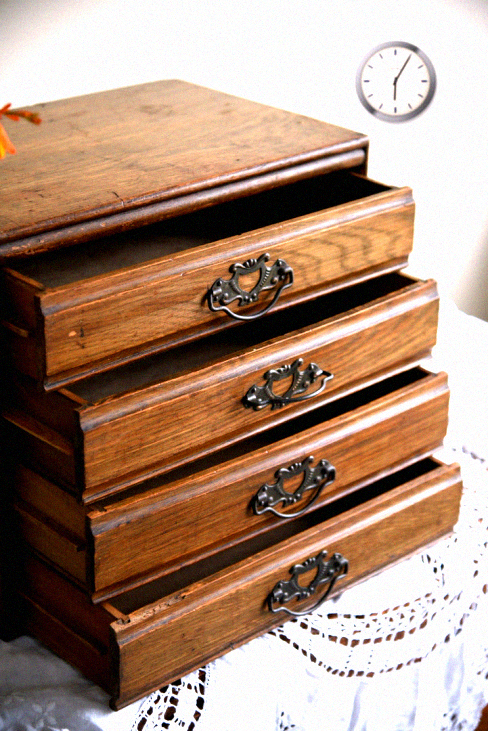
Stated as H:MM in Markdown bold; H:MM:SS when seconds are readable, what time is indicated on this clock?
**6:05**
